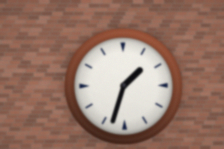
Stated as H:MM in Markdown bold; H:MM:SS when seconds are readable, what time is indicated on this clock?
**1:33**
